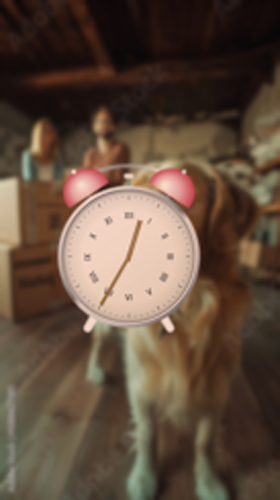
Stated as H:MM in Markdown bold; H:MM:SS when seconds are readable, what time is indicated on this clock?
**12:35**
